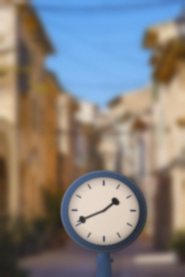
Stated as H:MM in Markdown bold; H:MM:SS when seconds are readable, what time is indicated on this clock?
**1:41**
